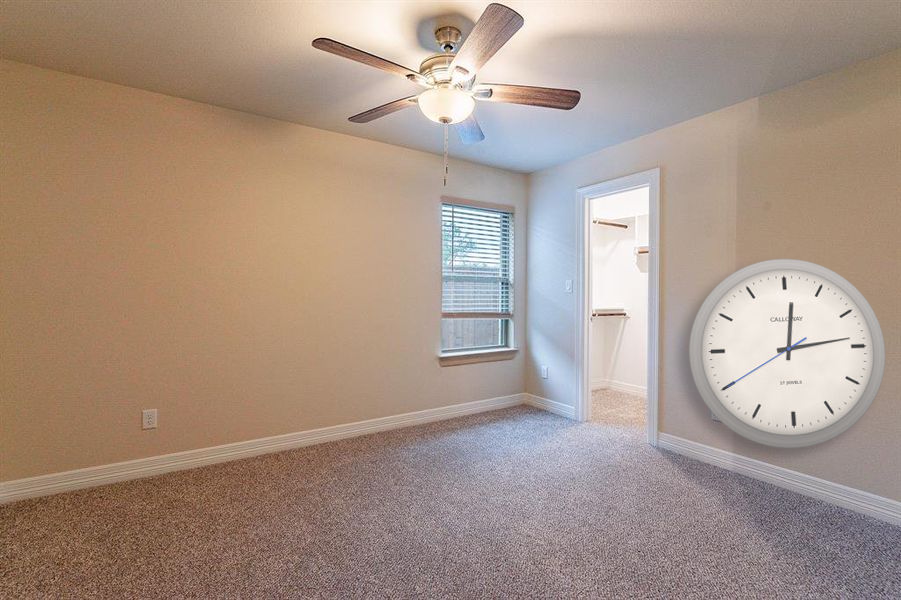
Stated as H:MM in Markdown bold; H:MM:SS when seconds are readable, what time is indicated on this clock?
**12:13:40**
